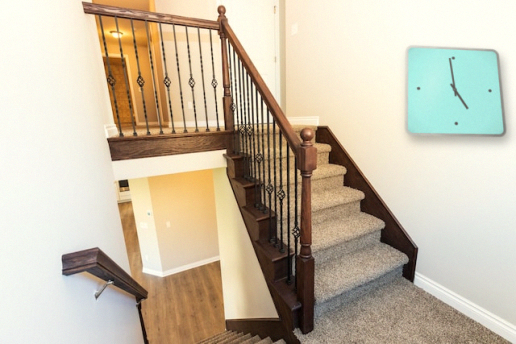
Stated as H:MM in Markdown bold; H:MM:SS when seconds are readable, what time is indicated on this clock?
**4:59**
